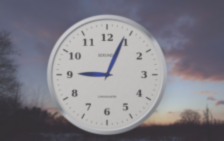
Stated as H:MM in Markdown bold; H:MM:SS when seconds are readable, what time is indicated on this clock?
**9:04**
